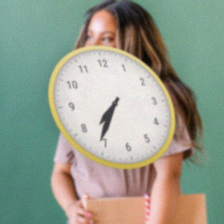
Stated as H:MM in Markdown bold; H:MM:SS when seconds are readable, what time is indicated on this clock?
**7:36**
